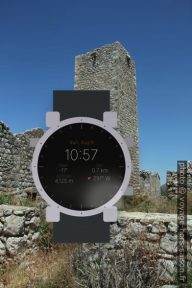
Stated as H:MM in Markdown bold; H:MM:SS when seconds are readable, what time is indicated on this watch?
**10:57**
